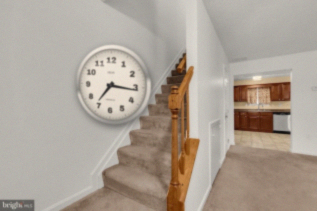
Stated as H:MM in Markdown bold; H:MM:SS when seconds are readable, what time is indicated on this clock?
**7:16**
